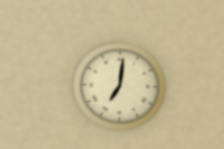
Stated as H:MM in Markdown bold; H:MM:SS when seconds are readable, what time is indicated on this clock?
**7:01**
